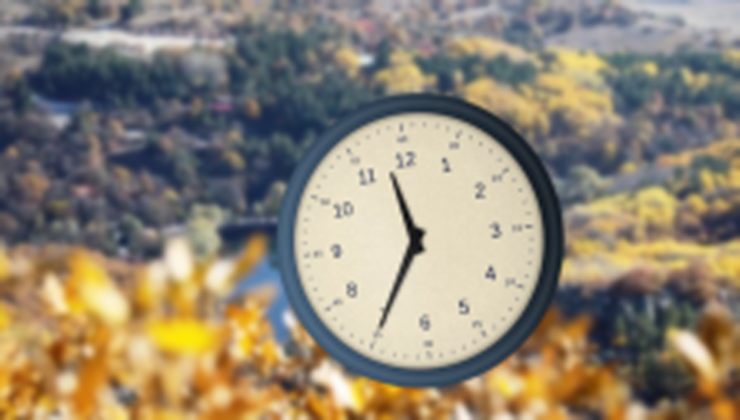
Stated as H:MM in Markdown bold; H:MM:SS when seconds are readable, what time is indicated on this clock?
**11:35**
